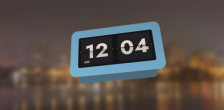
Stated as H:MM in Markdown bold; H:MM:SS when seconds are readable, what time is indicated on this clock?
**12:04**
